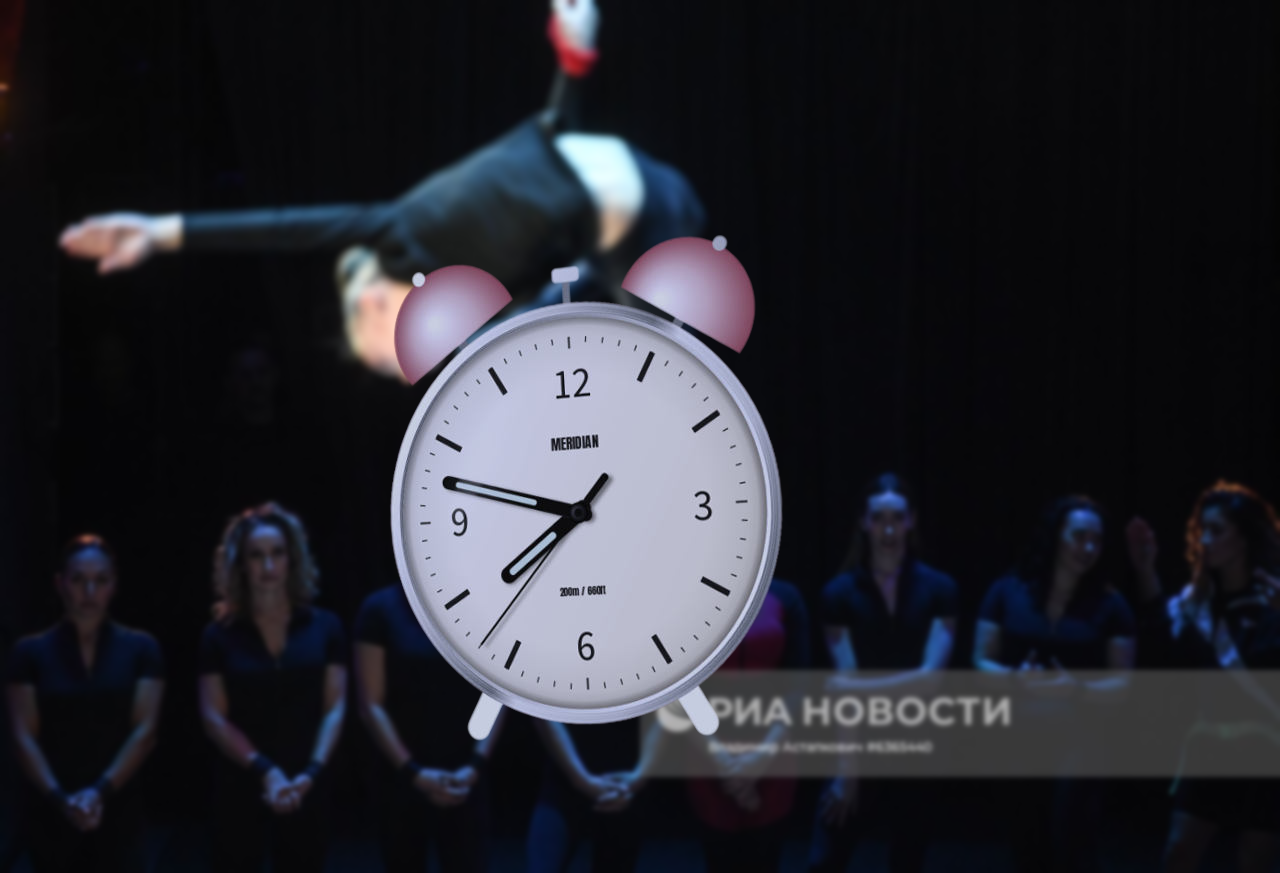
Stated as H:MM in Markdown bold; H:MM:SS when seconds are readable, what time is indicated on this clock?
**7:47:37**
